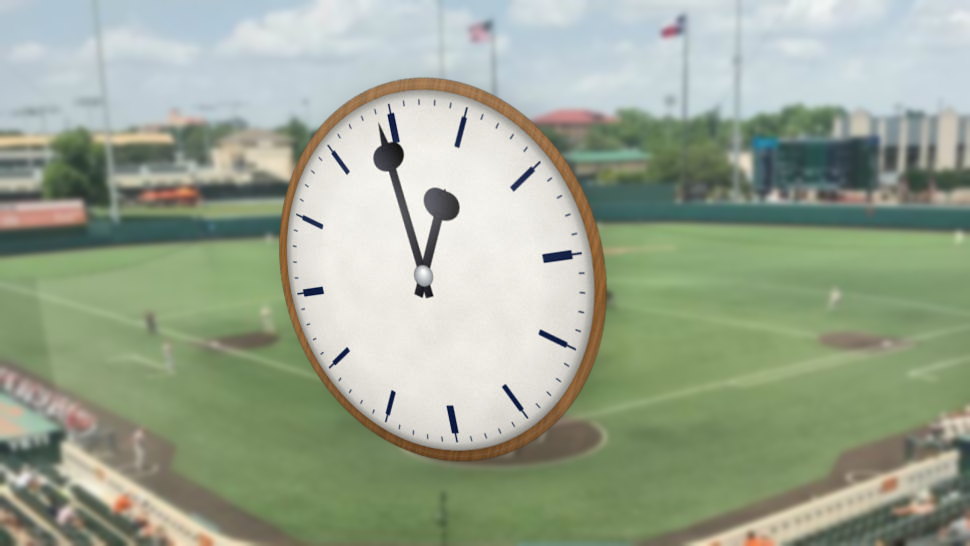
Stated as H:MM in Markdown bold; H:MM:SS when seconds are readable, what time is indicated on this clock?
**12:59**
